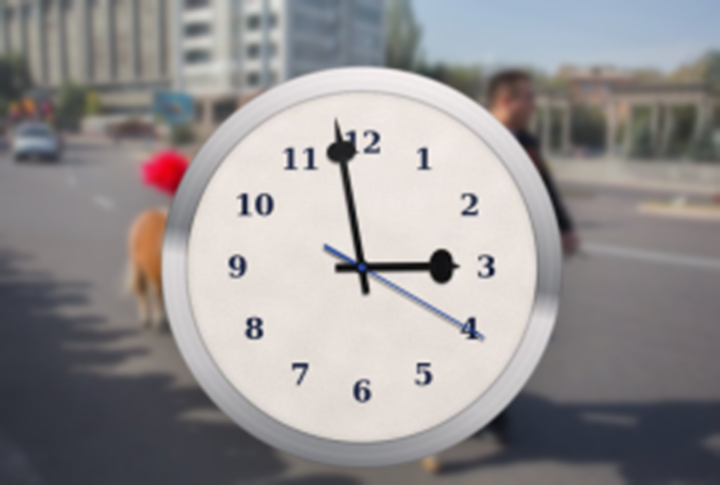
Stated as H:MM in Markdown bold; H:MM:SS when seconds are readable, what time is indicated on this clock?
**2:58:20**
